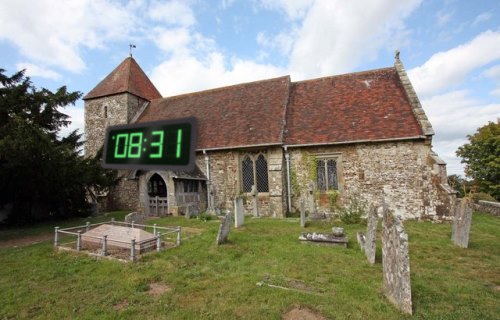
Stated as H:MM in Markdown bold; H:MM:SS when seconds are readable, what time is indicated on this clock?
**8:31**
